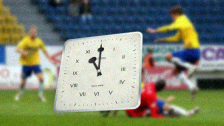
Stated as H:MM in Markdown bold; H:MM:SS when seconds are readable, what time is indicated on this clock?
**11:00**
